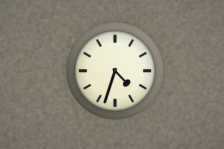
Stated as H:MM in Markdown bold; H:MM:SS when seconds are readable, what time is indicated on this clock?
**4:33**
